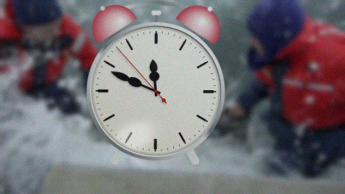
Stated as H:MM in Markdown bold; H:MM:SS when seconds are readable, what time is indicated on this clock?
**11:48:53**
